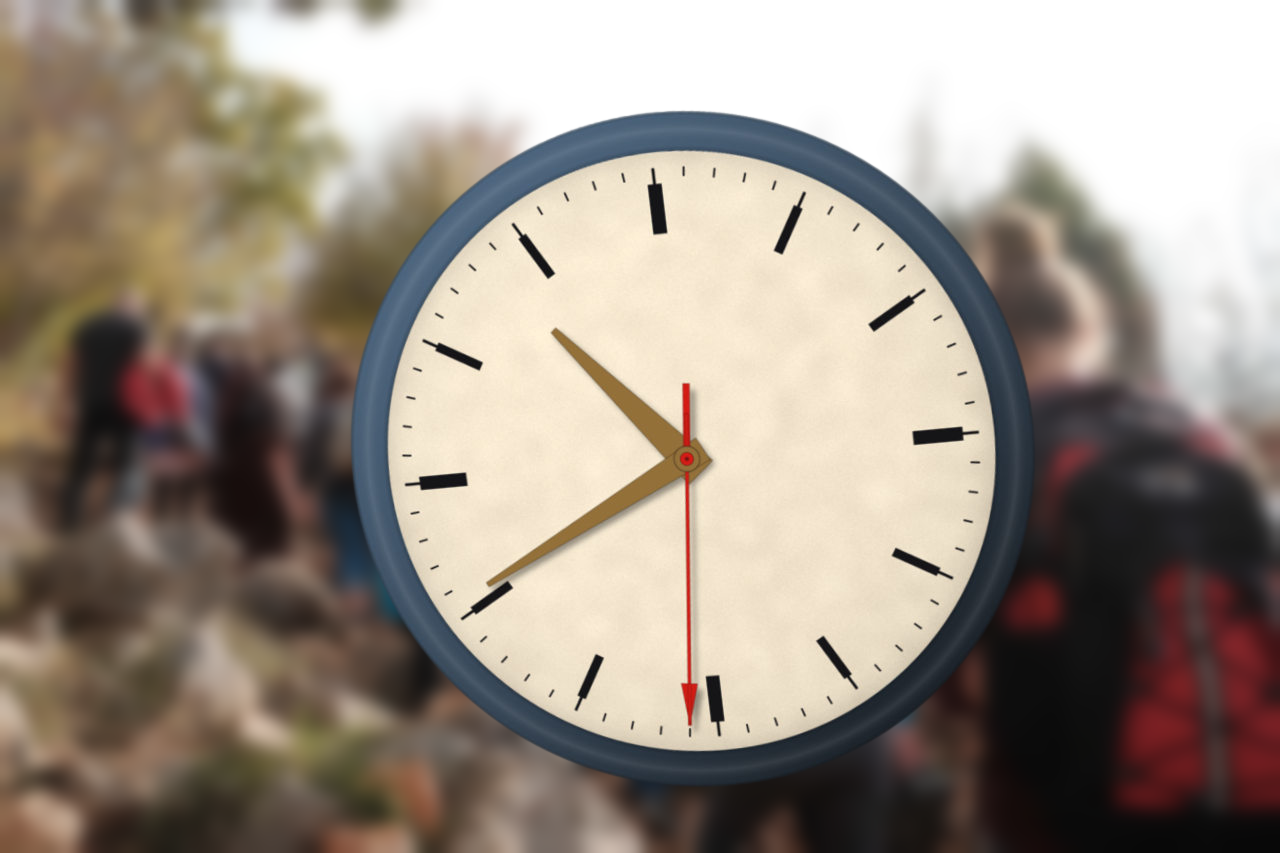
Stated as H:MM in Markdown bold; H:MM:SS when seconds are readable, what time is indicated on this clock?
**10:40:31**
